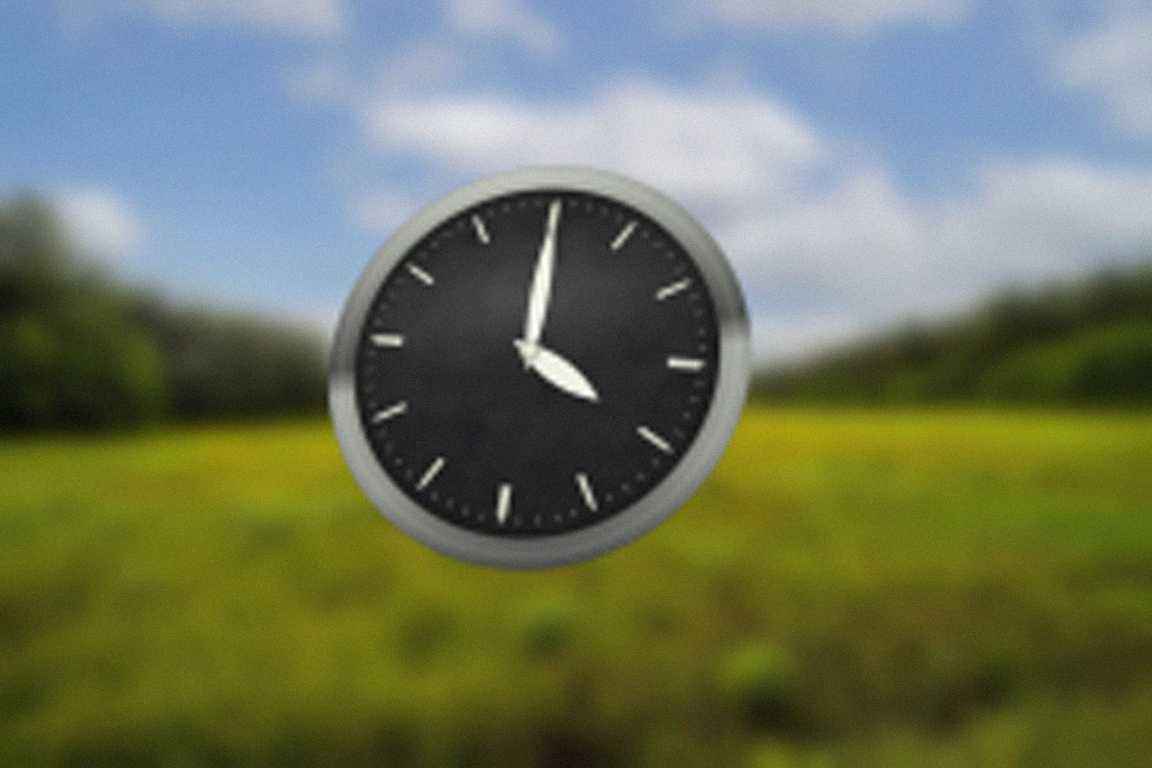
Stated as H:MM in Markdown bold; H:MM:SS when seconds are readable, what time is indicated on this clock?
**4:00**
